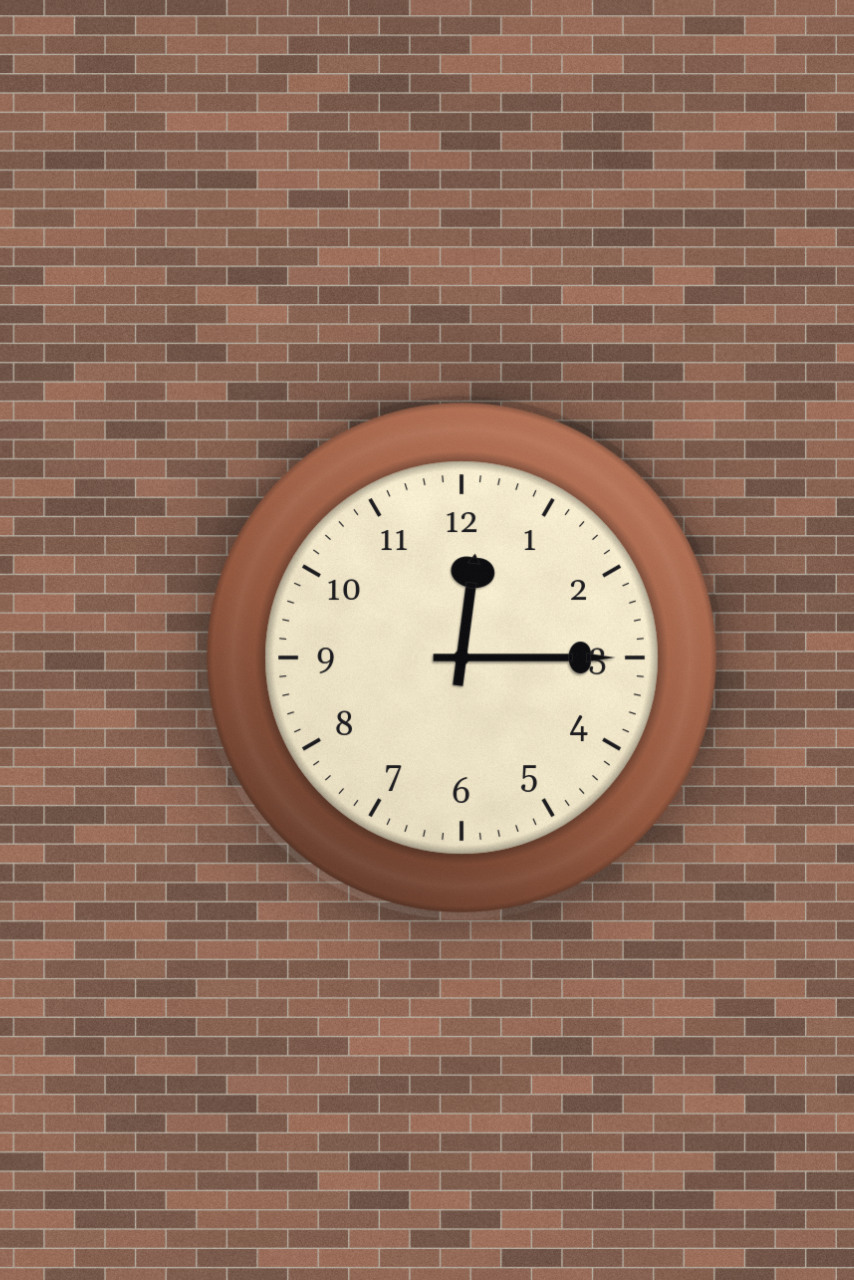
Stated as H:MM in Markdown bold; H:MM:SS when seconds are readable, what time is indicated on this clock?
**12:15**
